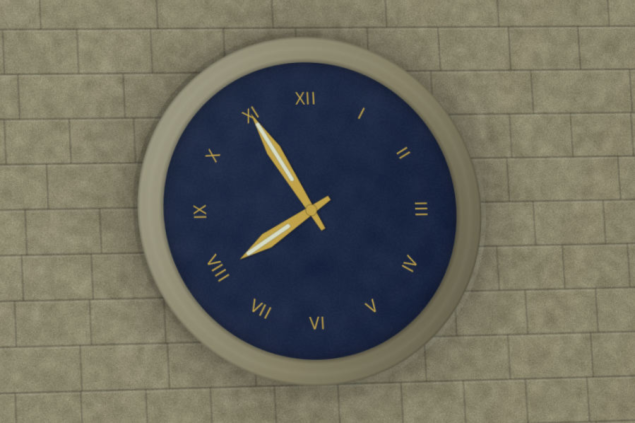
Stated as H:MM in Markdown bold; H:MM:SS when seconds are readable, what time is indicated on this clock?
**7:55**
